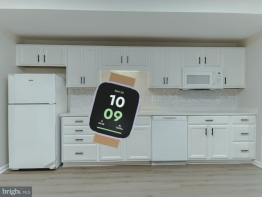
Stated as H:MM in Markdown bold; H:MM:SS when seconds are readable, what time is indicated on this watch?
**10:09**
